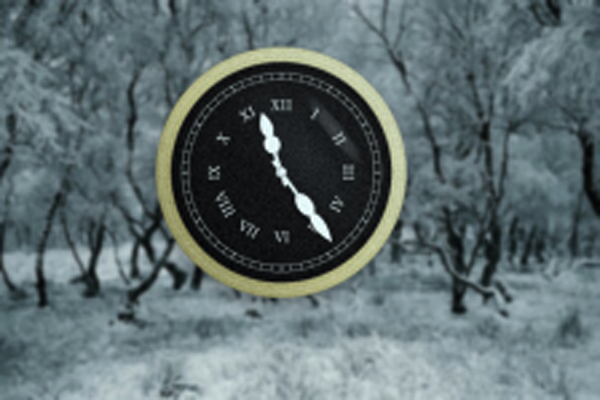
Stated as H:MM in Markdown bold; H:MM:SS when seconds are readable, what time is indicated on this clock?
**11:24**
